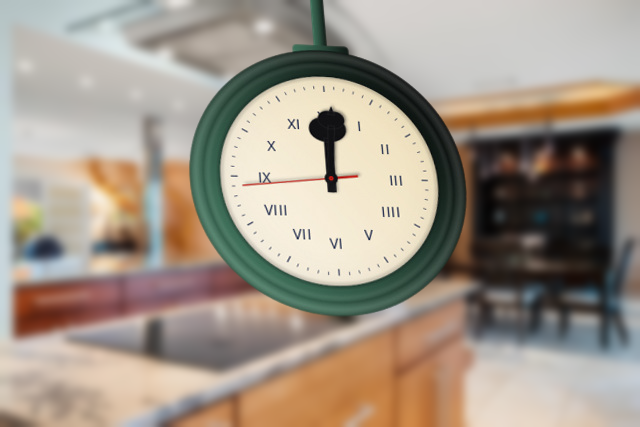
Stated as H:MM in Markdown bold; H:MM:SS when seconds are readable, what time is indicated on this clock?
**12:00:44**
